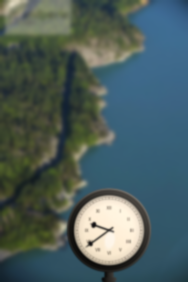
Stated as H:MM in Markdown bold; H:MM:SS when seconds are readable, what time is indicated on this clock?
**9:39**
